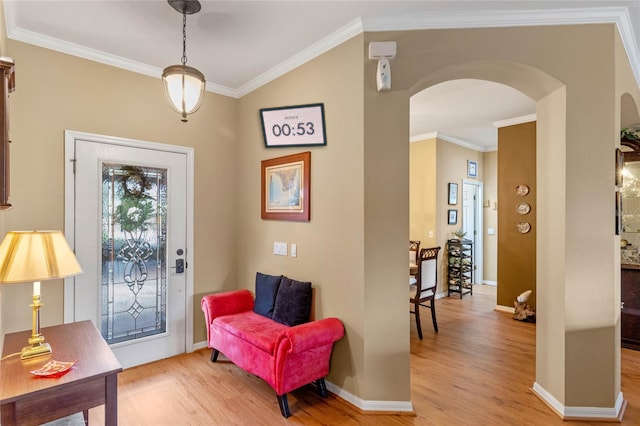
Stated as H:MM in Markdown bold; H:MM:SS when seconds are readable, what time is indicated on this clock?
**0:53**
